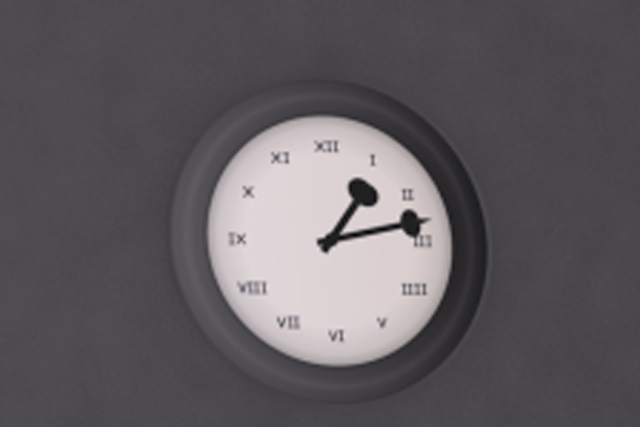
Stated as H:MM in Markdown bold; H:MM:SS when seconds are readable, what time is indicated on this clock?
**1:13**
